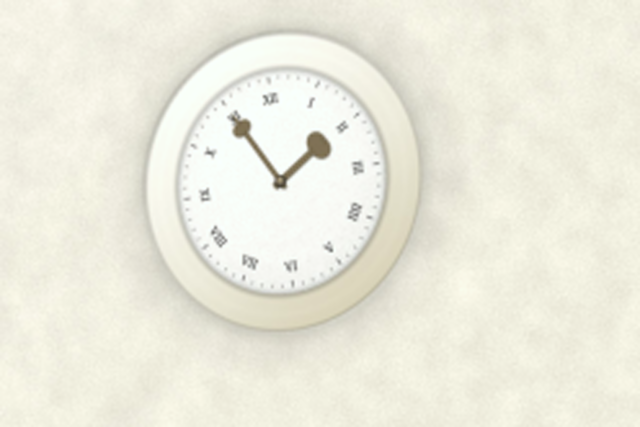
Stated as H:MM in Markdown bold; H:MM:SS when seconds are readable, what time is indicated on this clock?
**1:55**
